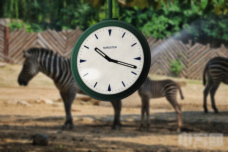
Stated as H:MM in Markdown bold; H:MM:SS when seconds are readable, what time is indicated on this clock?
**10:18**
